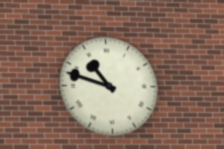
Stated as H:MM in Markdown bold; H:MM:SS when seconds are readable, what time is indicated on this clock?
**10:48**
